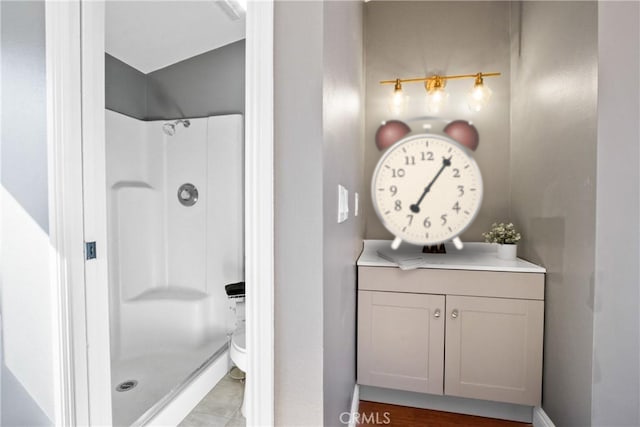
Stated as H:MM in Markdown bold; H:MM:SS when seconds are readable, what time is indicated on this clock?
**7:06**
